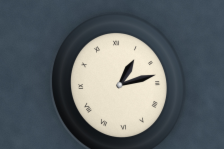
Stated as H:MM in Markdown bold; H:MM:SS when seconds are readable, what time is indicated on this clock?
**1:13**
